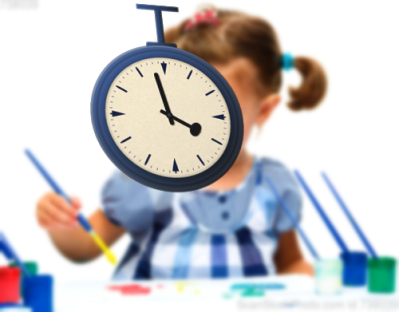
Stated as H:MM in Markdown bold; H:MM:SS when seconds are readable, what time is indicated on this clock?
**3:58**
